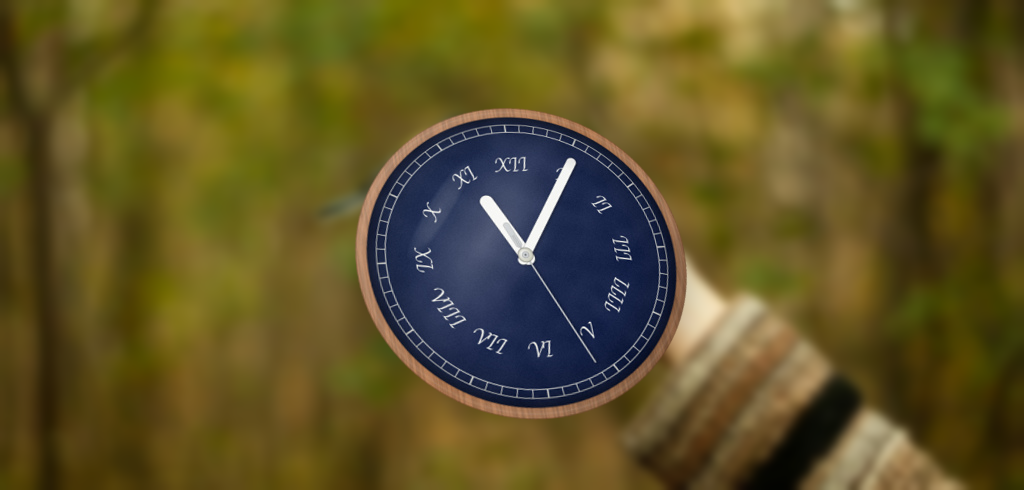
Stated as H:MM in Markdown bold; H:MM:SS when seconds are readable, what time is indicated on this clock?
**11:05:26**
